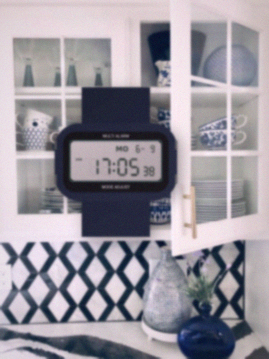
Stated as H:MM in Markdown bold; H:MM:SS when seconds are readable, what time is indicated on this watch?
**17:05**
